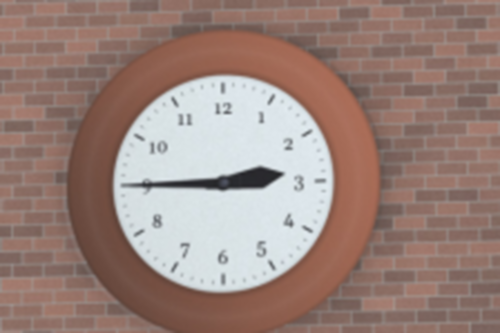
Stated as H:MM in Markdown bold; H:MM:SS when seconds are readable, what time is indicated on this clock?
**2:45**
